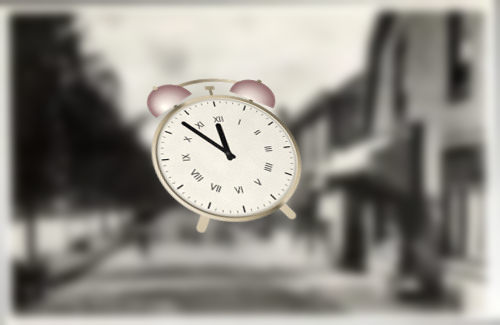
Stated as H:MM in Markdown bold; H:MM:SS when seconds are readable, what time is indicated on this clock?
**11:53**
